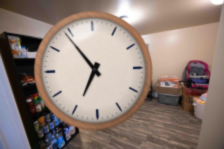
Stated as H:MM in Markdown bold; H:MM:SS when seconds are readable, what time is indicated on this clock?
**6:54**
